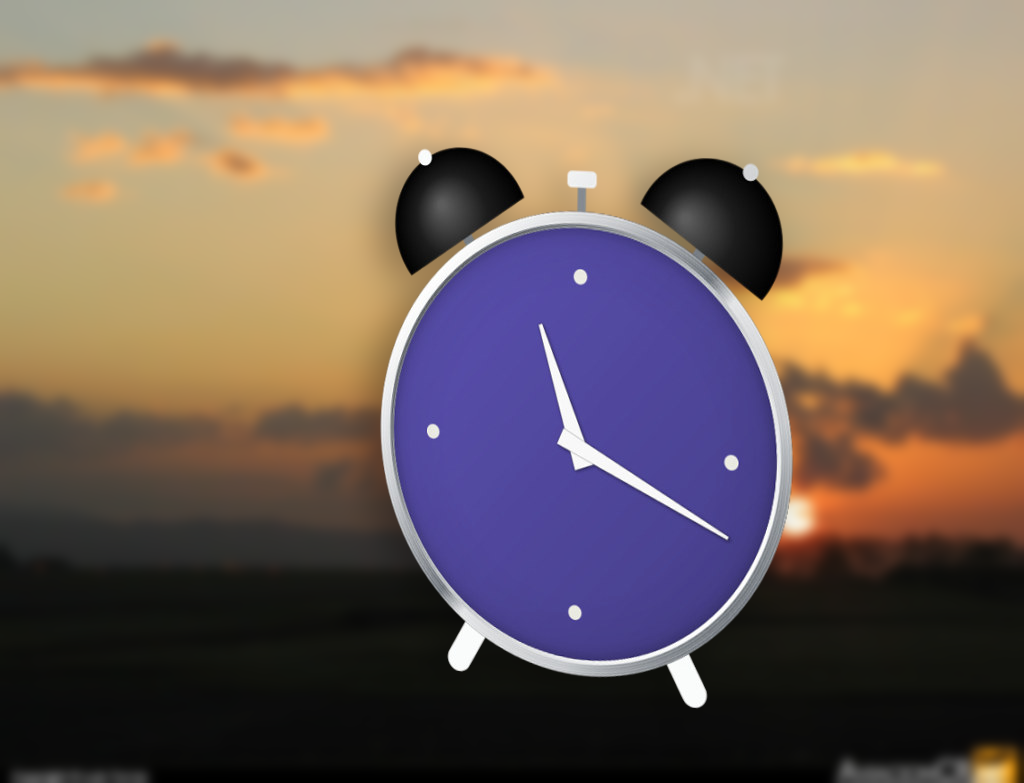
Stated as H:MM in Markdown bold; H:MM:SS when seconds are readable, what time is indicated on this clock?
**11:19**
